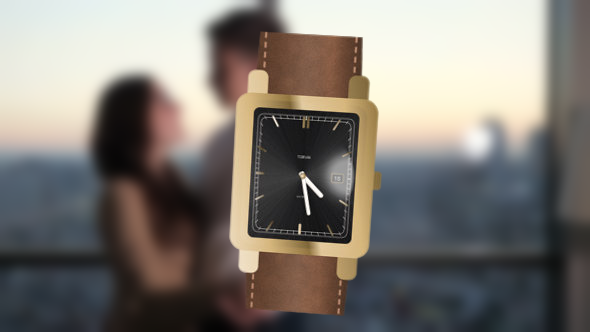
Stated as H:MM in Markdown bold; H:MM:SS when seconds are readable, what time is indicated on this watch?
**4:28**
